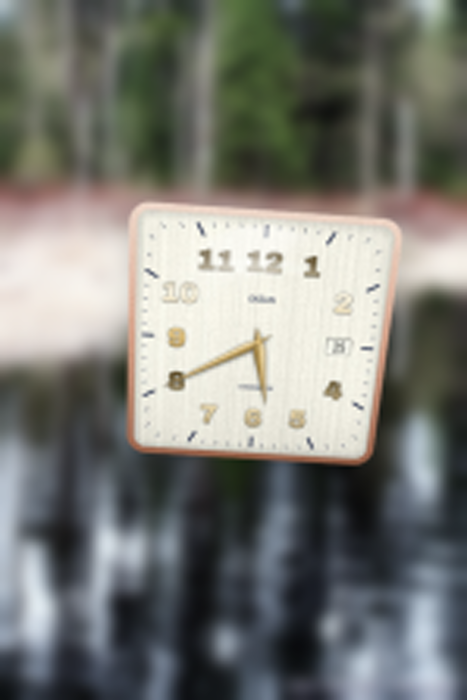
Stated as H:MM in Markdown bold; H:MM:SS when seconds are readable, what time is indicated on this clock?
**5:40**
